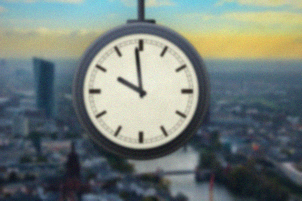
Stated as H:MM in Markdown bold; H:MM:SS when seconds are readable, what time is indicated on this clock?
**9:59**
